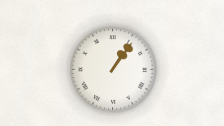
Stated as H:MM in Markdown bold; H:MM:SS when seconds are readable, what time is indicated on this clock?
**1:06**
